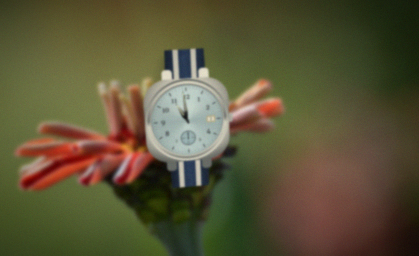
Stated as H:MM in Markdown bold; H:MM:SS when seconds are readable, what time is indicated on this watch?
**10:59**
